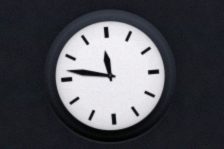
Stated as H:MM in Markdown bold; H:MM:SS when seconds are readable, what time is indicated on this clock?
**11:47**
